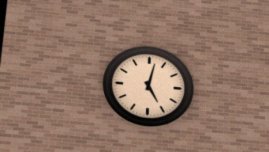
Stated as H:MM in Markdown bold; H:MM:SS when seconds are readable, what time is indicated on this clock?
**5:02**
